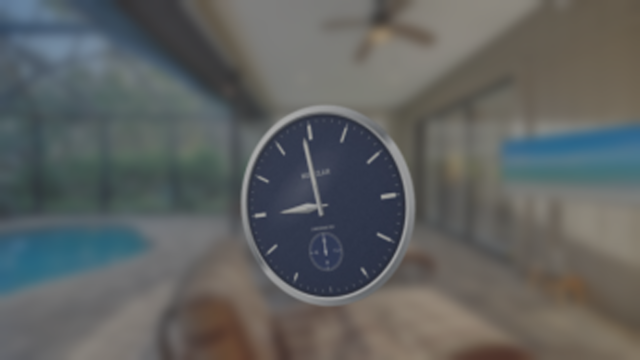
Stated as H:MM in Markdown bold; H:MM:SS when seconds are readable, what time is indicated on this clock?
**8:59**
